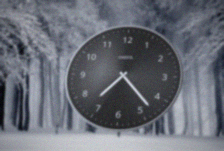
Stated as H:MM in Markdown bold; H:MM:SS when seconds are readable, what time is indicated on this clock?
**7:23**
